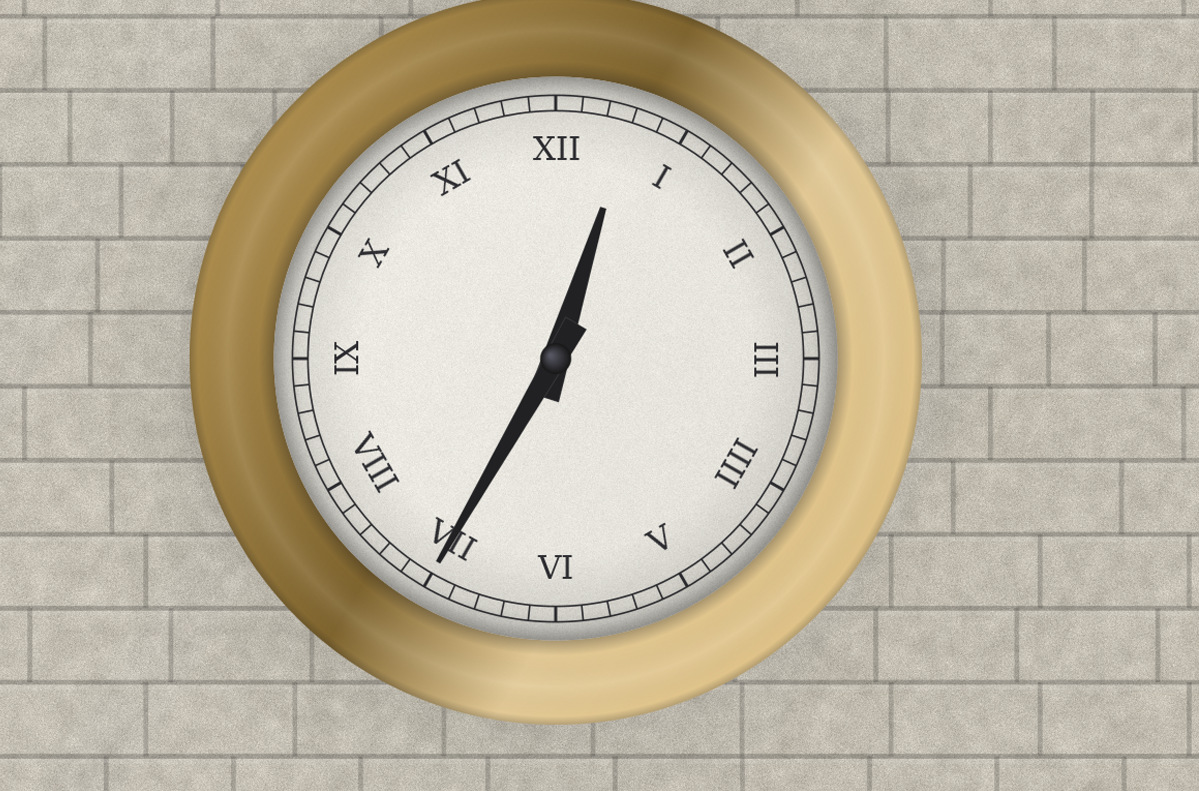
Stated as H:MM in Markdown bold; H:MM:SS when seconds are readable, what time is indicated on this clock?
**12:35**
